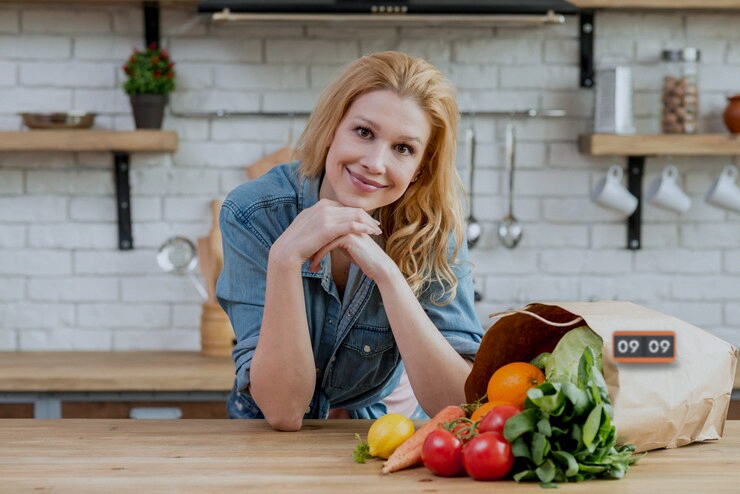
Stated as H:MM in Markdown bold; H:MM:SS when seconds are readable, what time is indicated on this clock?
**9:09**
